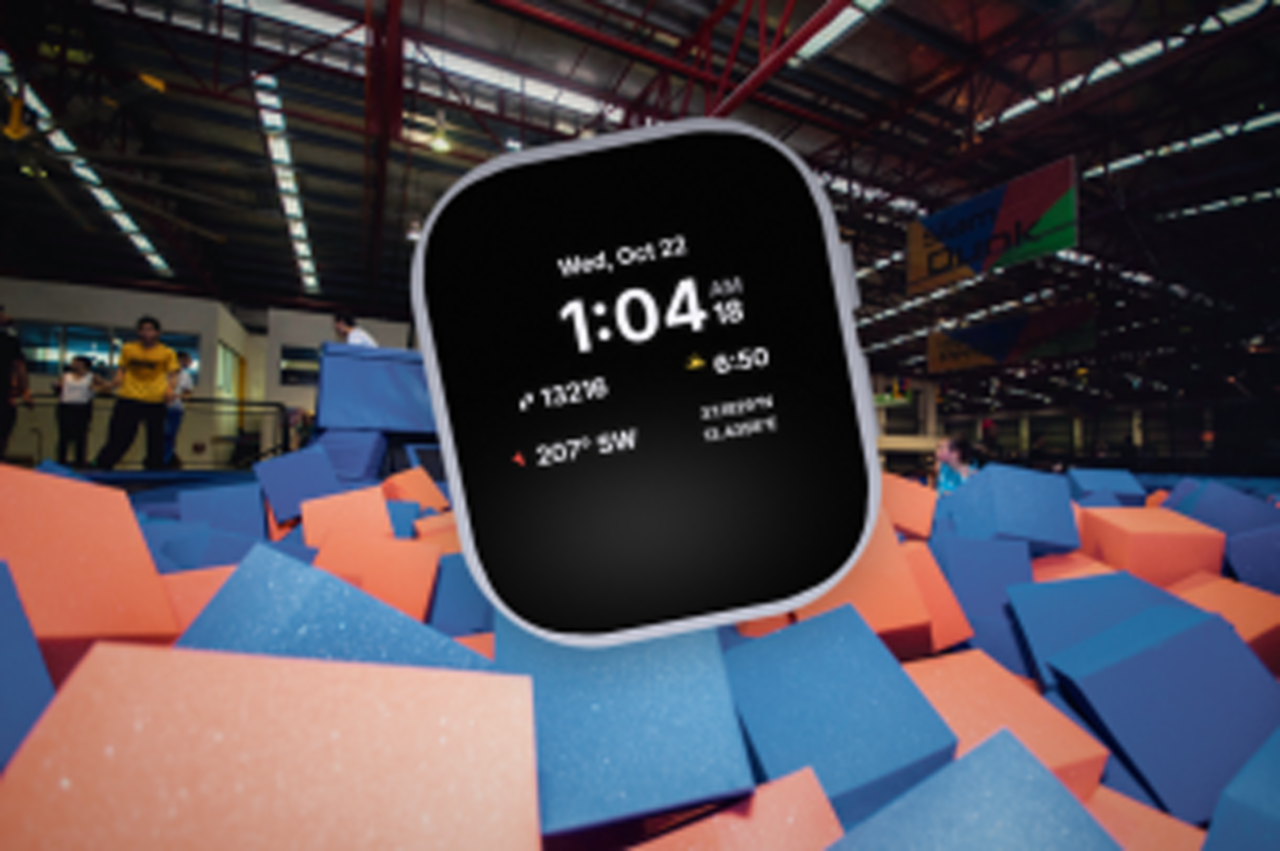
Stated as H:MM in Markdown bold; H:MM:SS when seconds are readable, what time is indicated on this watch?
**1:04**
